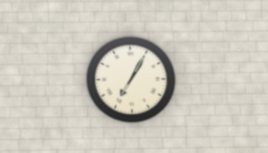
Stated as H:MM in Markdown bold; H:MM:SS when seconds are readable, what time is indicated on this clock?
**7:05**
